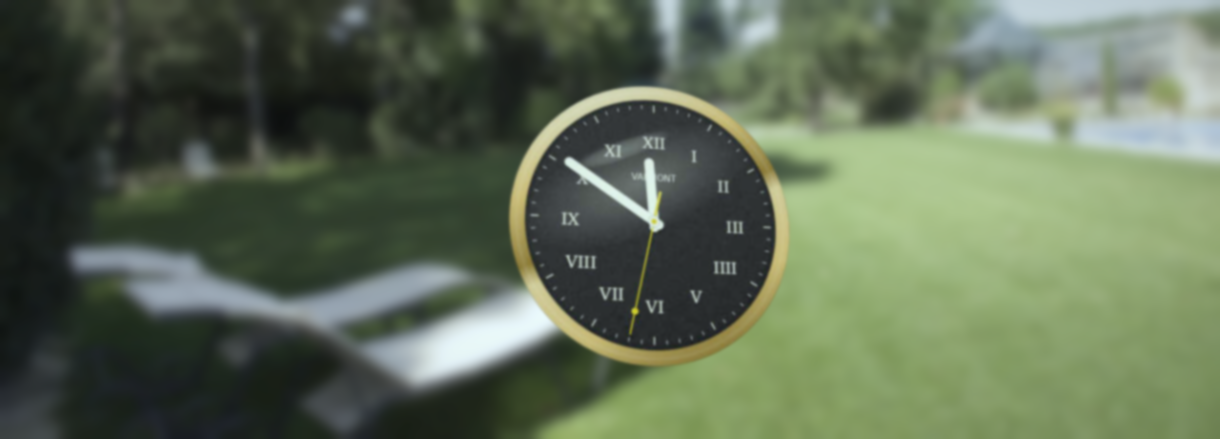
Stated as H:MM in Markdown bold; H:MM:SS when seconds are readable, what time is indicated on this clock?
**11:50:32**
